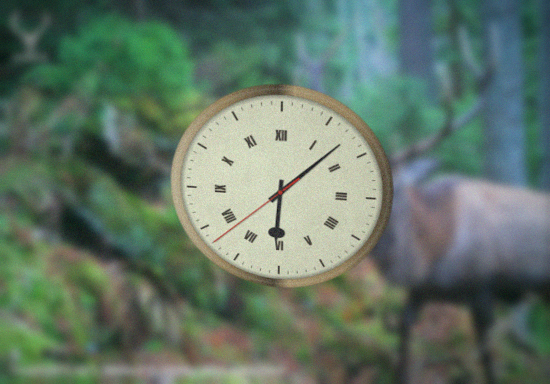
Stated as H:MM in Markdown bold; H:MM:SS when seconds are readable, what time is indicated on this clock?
**6:07:38**
